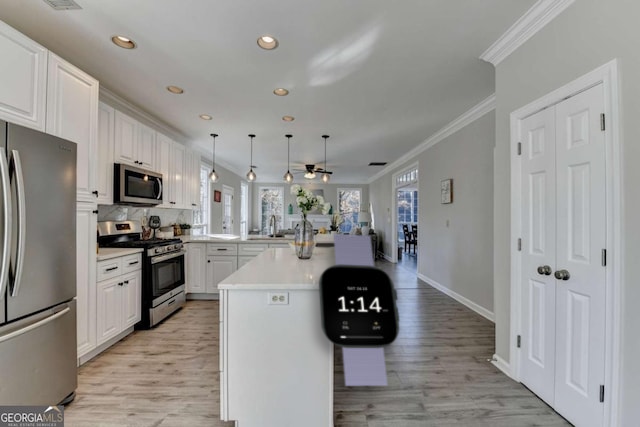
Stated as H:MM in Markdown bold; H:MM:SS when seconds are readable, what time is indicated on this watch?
**1:14**
